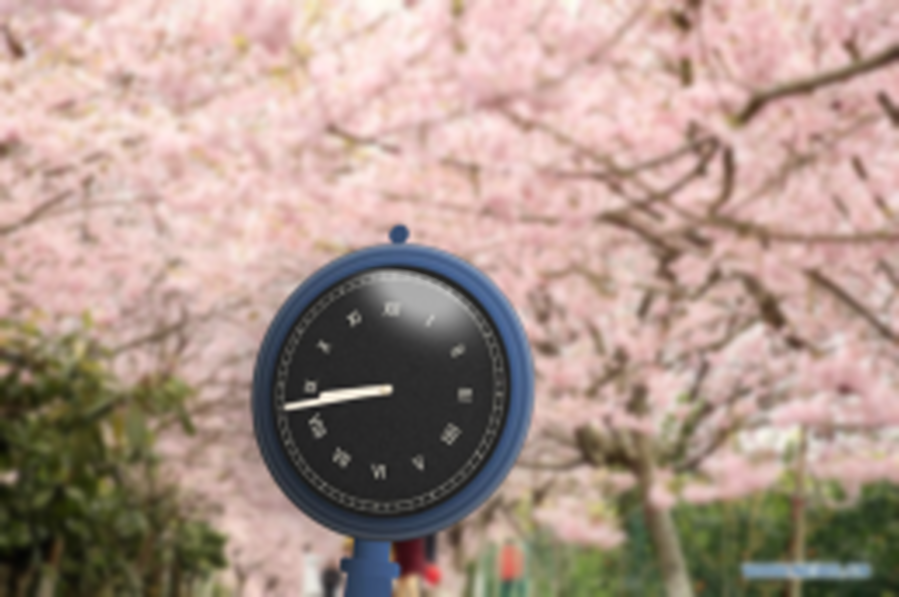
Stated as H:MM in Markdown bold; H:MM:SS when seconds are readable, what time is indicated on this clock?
**8:43**
